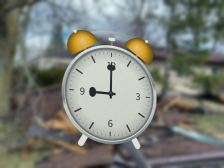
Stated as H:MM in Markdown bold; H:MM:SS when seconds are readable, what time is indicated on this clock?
**9:00**
